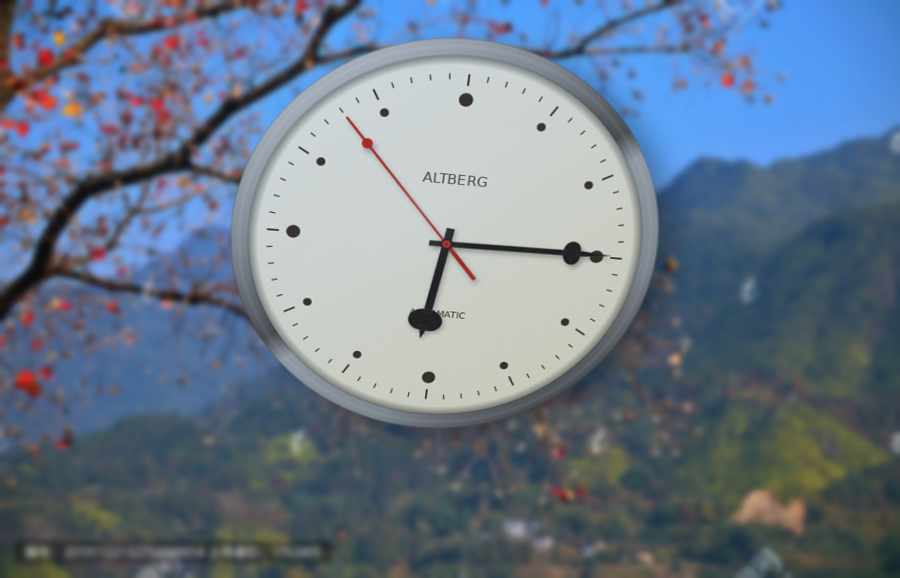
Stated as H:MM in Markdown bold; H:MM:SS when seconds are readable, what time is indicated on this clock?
**6:14:53**
